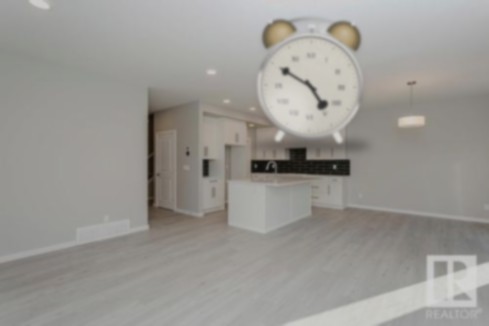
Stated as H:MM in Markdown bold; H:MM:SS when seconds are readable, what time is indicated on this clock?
**4:50**
